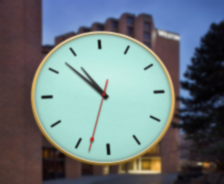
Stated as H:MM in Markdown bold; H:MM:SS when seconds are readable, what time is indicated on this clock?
**10:52:33**
